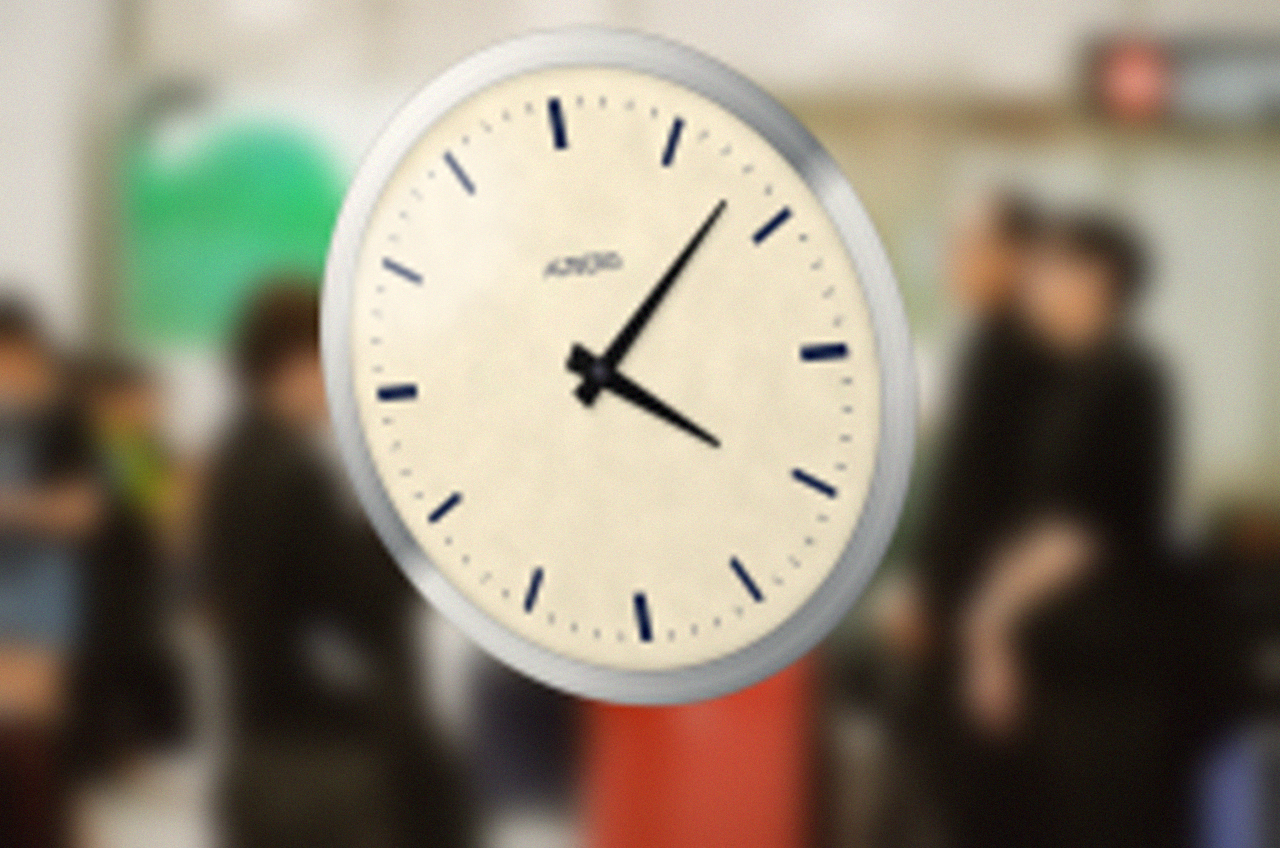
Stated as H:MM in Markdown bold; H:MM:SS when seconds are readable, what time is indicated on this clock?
**4:08**
